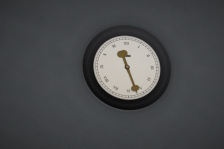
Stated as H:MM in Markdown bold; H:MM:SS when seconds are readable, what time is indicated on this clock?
**11:27**
